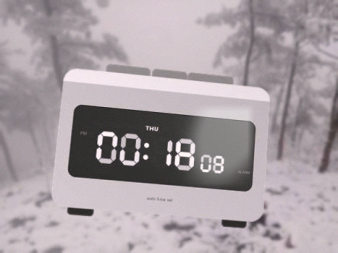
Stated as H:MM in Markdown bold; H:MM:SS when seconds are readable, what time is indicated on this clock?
**0:18:08**
